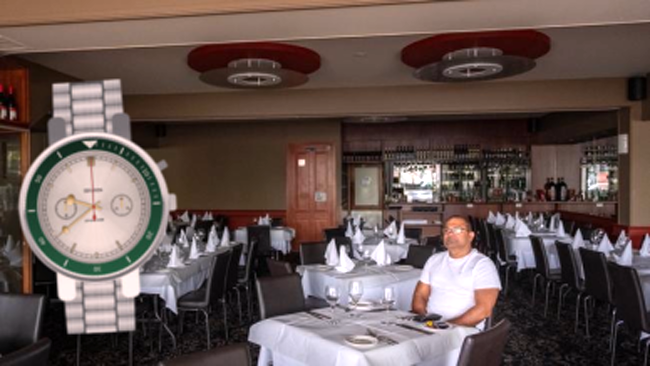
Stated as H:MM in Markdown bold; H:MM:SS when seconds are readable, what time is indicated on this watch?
**9:39**
